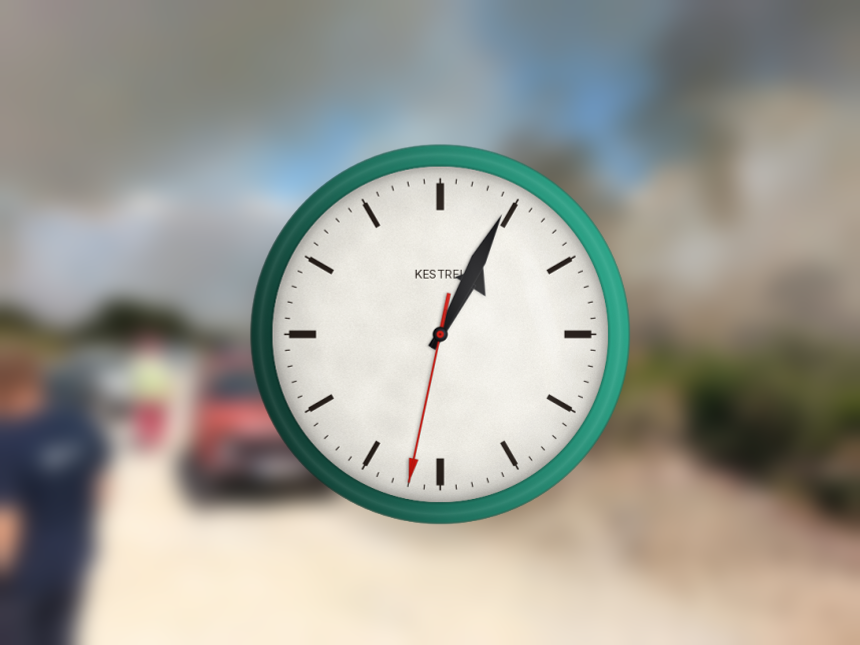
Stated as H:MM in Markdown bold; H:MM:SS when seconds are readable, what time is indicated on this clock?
**1:04:32**
